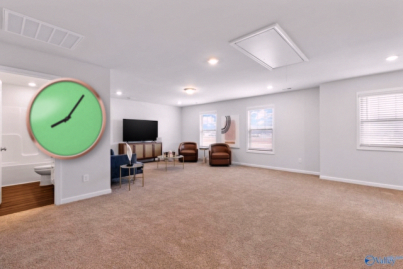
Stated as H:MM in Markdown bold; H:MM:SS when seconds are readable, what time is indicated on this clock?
**8:06**
